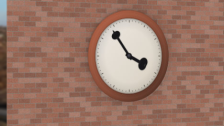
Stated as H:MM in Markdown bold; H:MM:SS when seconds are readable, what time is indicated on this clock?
**3:54**
